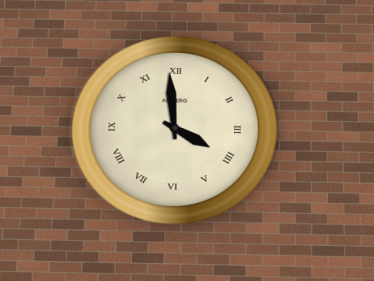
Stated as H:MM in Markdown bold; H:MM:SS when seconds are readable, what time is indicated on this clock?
**3:59**
